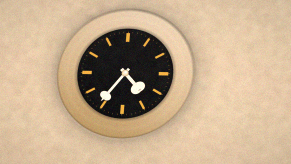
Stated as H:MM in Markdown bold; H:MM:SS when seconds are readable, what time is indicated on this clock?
**4:36**
